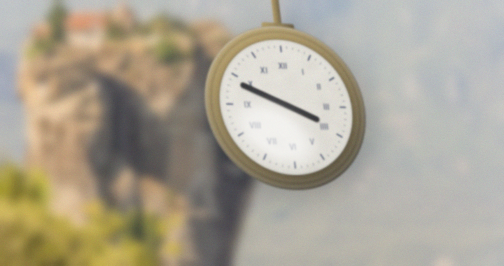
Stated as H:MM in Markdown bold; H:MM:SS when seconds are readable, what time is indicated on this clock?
**3:49**
